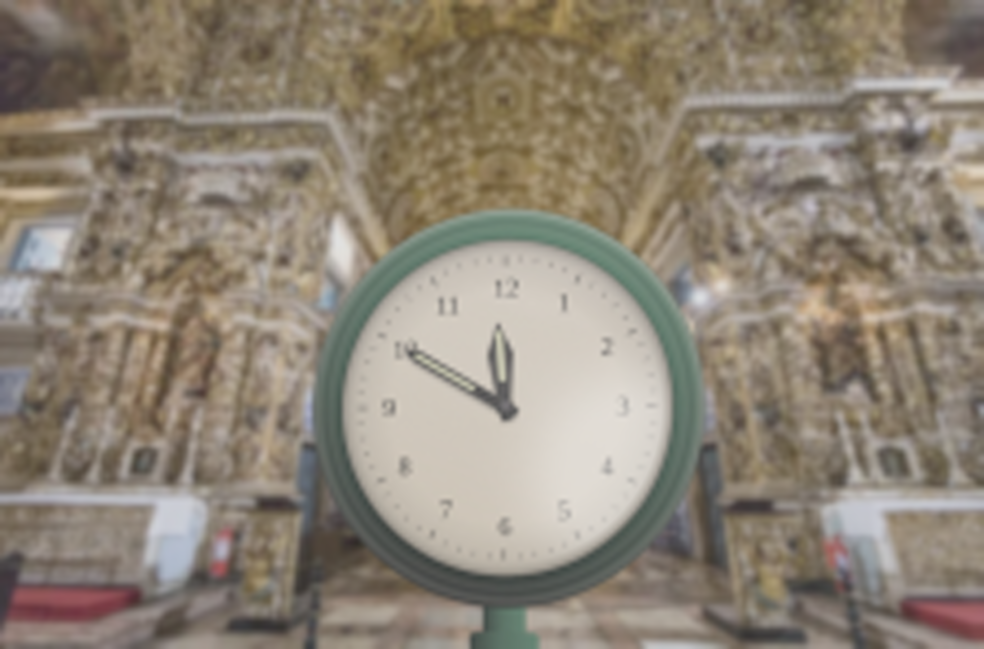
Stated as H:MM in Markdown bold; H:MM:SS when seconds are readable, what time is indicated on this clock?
**11:50**
